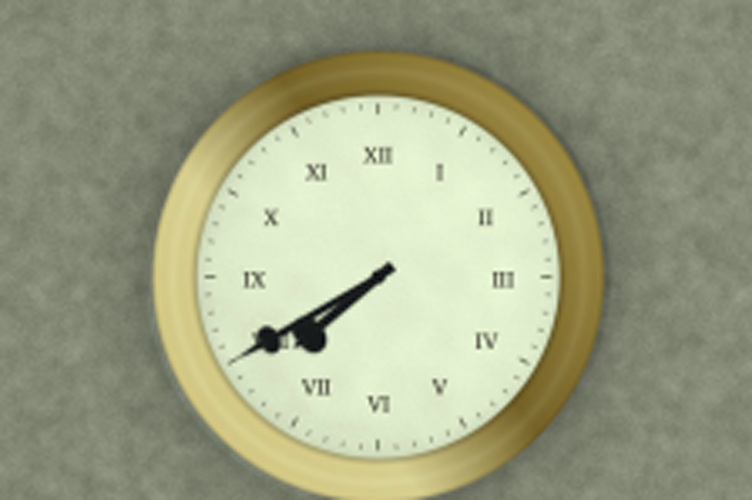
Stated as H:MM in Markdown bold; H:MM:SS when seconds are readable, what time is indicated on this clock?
**7:40**
